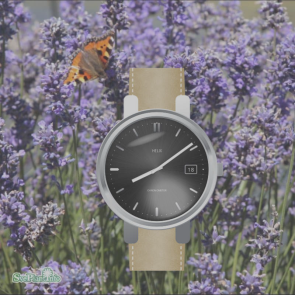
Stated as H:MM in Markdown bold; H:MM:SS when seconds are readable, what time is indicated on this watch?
**8:09**
